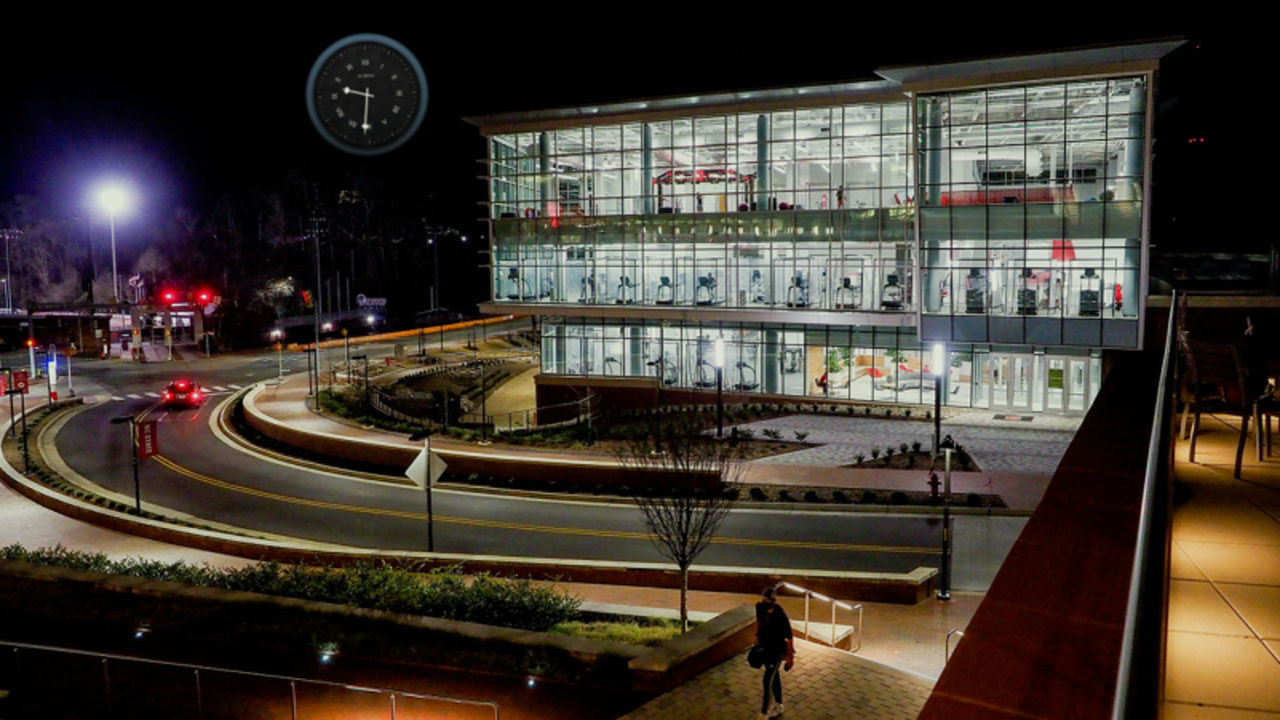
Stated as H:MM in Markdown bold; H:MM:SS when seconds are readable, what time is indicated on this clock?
**9:31**
